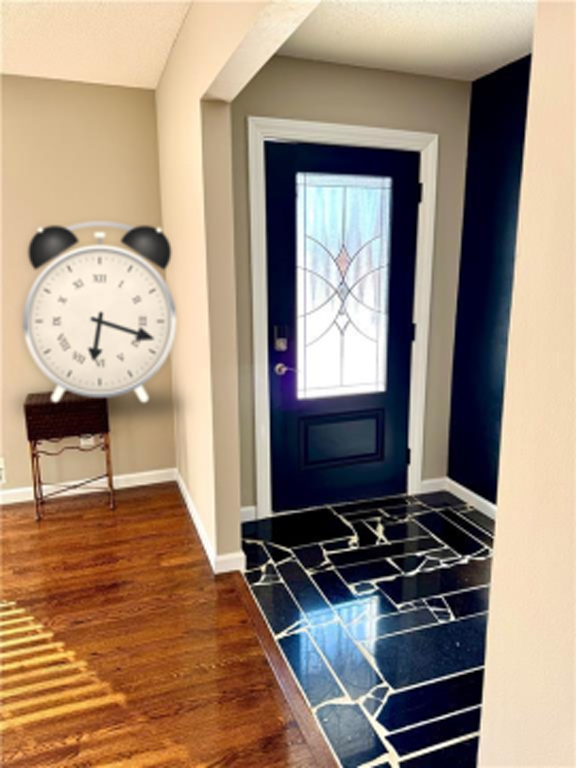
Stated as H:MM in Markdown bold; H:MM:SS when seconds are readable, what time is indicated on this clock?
**6:18**
